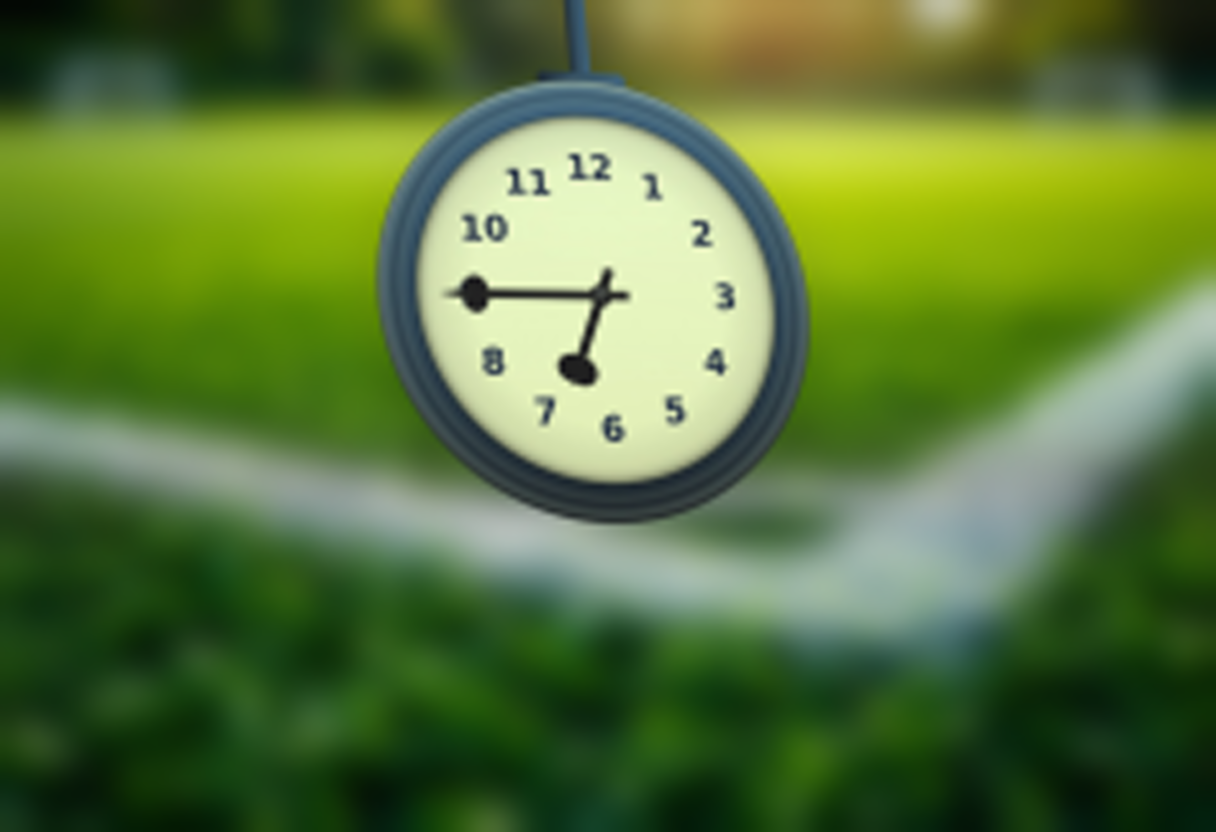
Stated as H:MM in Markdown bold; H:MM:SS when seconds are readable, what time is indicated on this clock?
**6:45**
